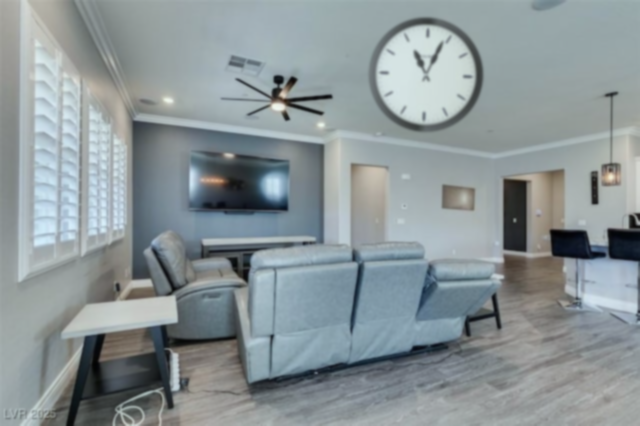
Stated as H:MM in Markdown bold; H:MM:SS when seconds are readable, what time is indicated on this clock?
**11:04**
